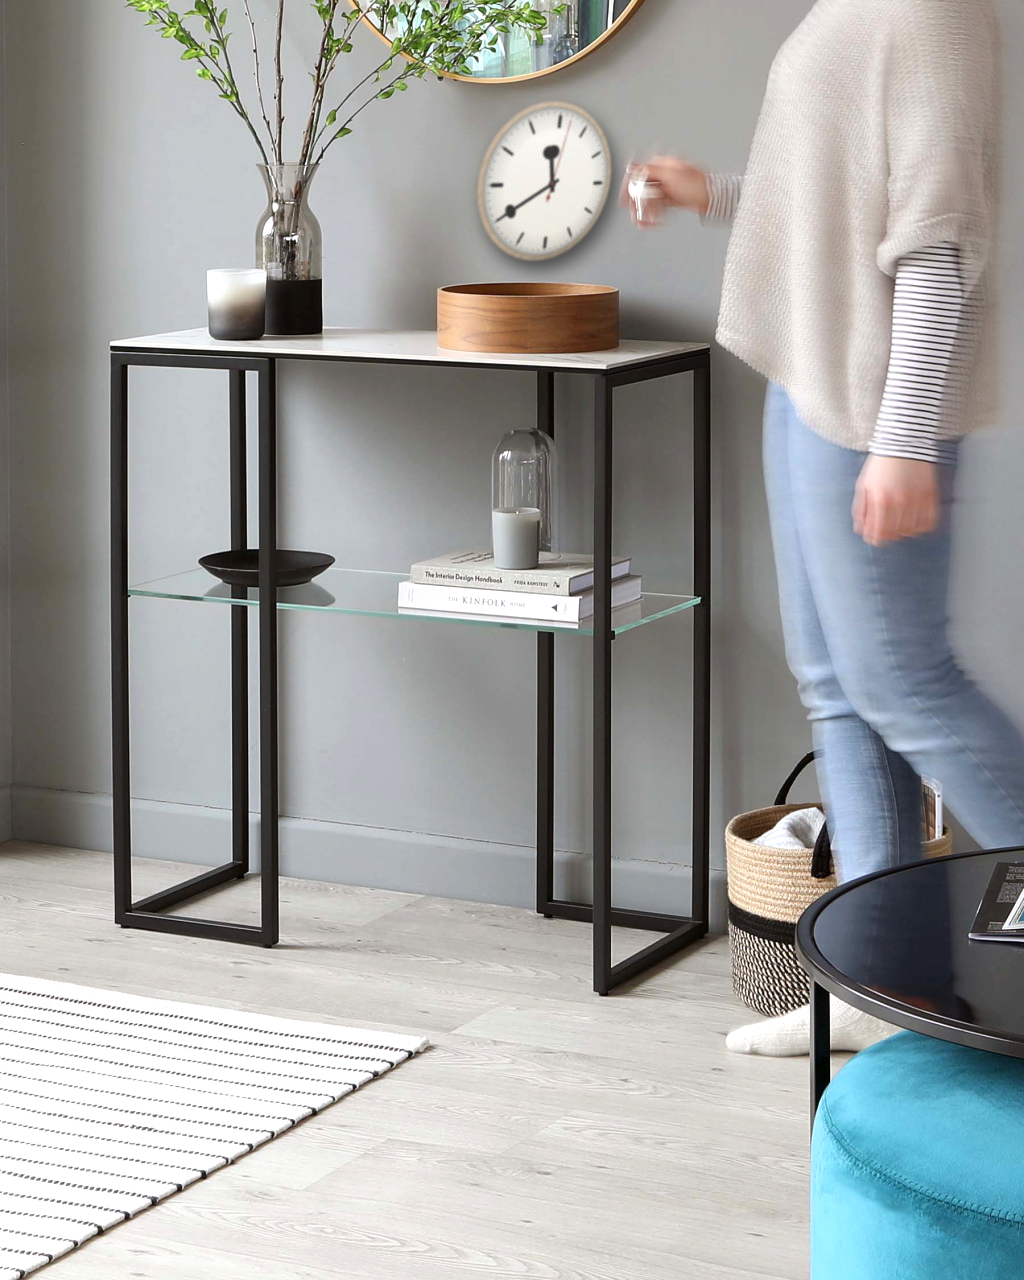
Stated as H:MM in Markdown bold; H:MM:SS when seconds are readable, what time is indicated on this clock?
**11:40:02**
